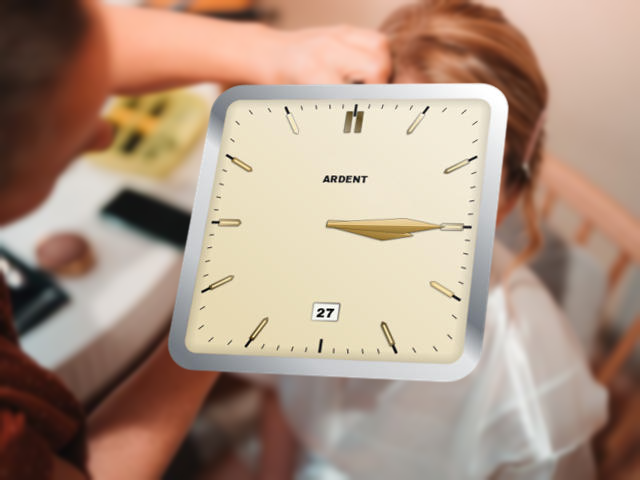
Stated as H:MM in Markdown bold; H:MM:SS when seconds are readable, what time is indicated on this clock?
**3:15**
